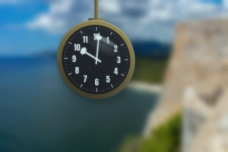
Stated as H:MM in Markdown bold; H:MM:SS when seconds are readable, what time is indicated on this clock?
**10:01**
